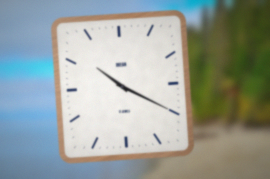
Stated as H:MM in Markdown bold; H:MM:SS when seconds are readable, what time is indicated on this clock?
**10:20**
